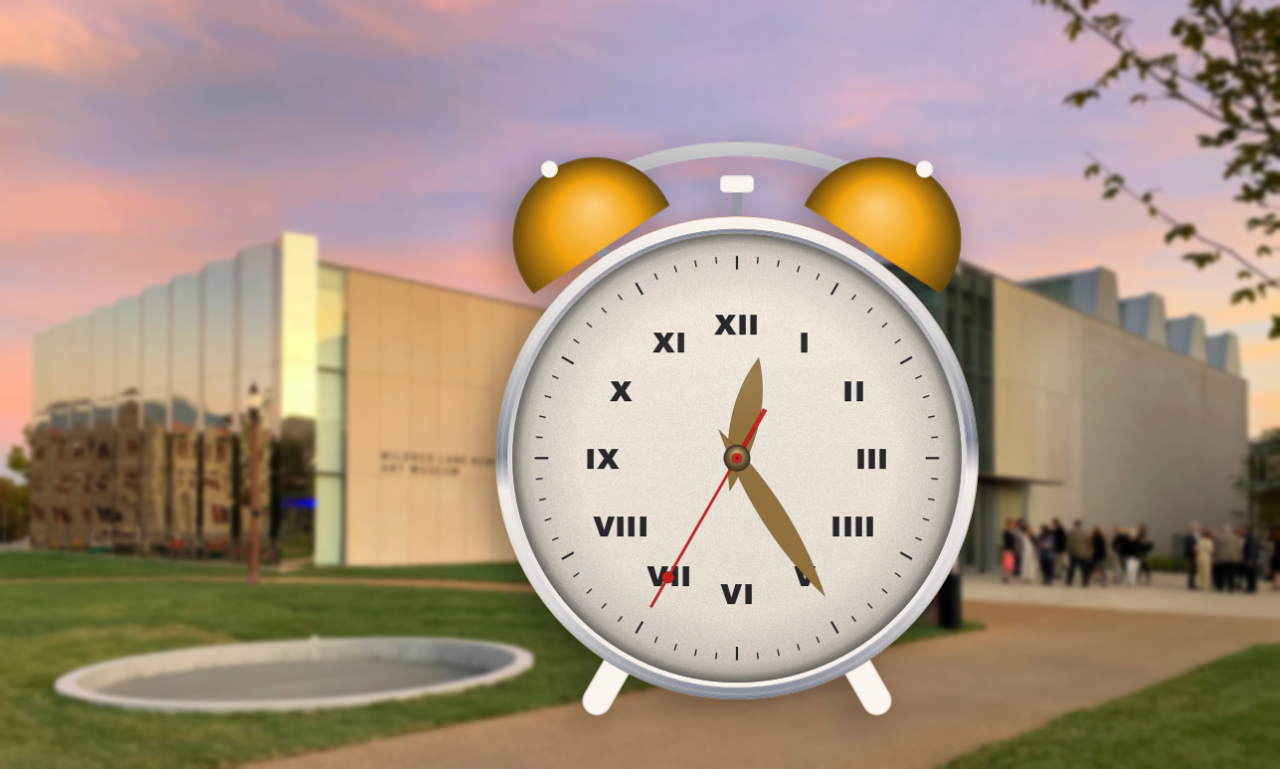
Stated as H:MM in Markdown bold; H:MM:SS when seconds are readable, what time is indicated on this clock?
**12:24:35**
